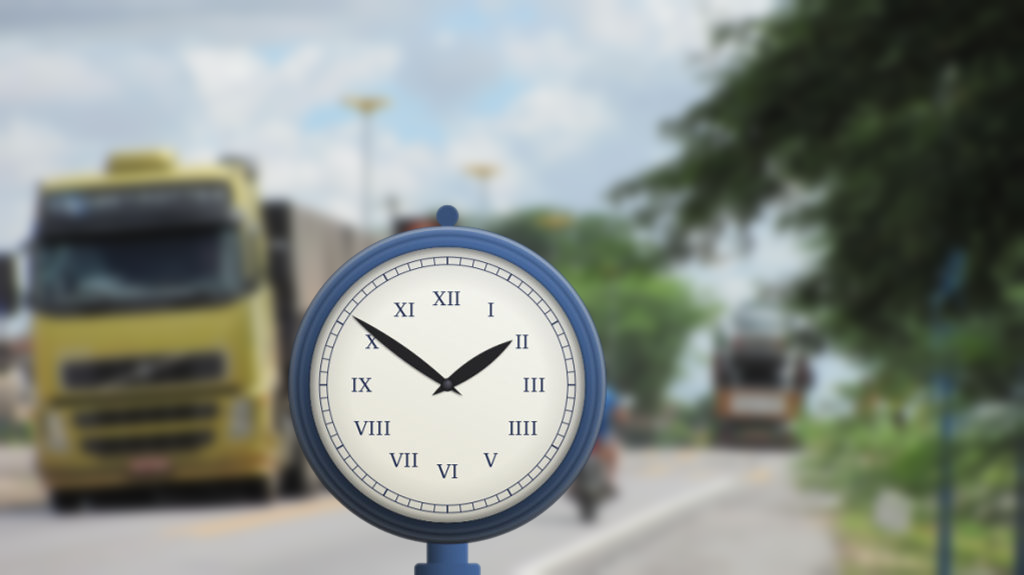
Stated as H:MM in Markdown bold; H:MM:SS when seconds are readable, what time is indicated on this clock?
**1:51**
